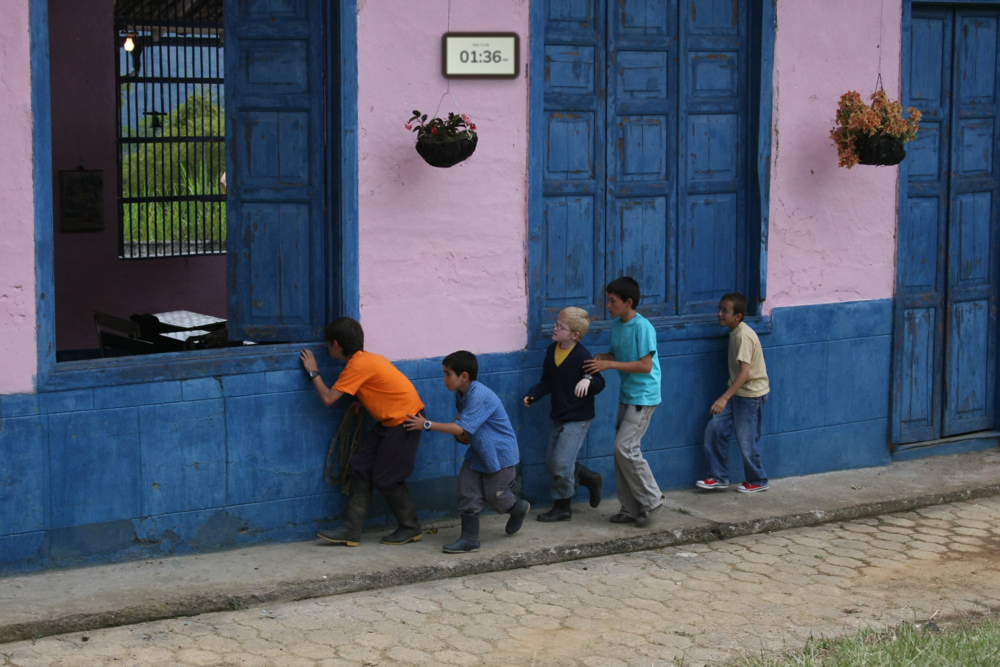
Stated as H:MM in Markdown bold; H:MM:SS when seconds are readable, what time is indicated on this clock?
**1:36**
